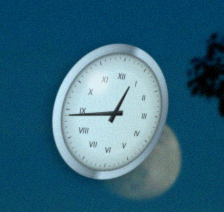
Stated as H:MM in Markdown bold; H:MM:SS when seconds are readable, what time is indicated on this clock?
**12:44**
